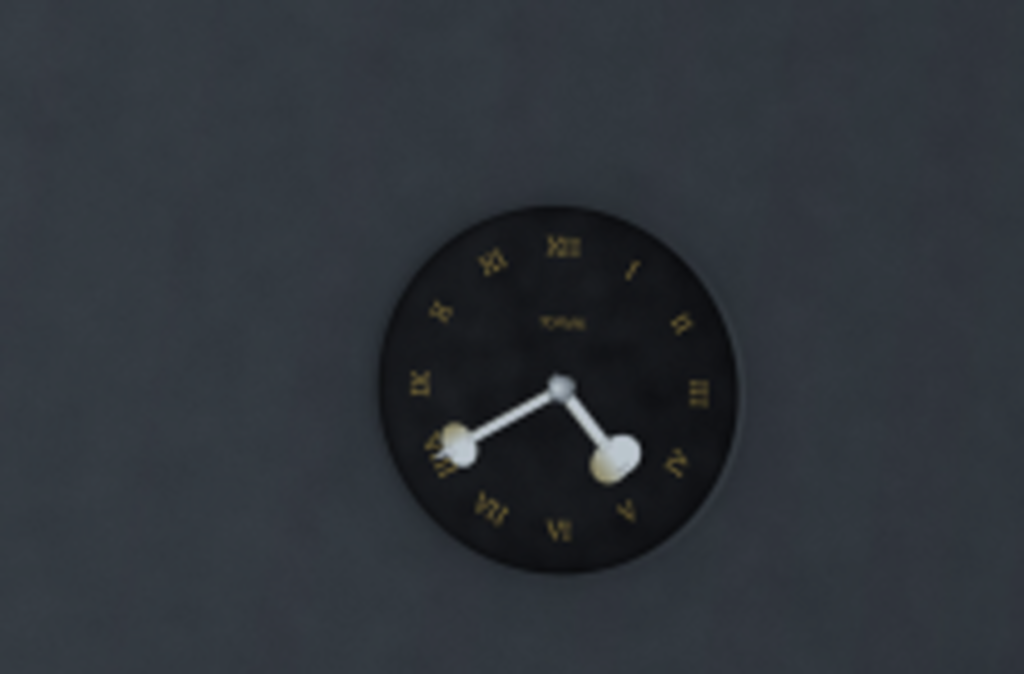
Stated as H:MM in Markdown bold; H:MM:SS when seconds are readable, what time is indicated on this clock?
**4:40**
